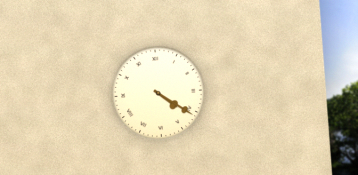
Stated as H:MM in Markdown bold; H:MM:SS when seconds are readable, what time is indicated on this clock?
**4:21**
